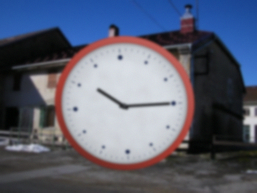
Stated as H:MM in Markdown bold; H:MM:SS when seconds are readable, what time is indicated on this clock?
**10:15**
